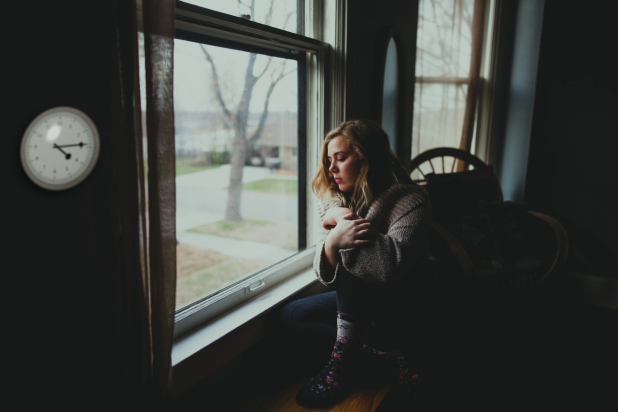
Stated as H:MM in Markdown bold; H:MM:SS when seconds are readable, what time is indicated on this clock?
**4:14**
